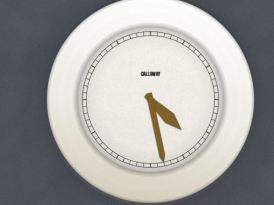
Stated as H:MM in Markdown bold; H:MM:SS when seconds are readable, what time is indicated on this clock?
**4:28**
